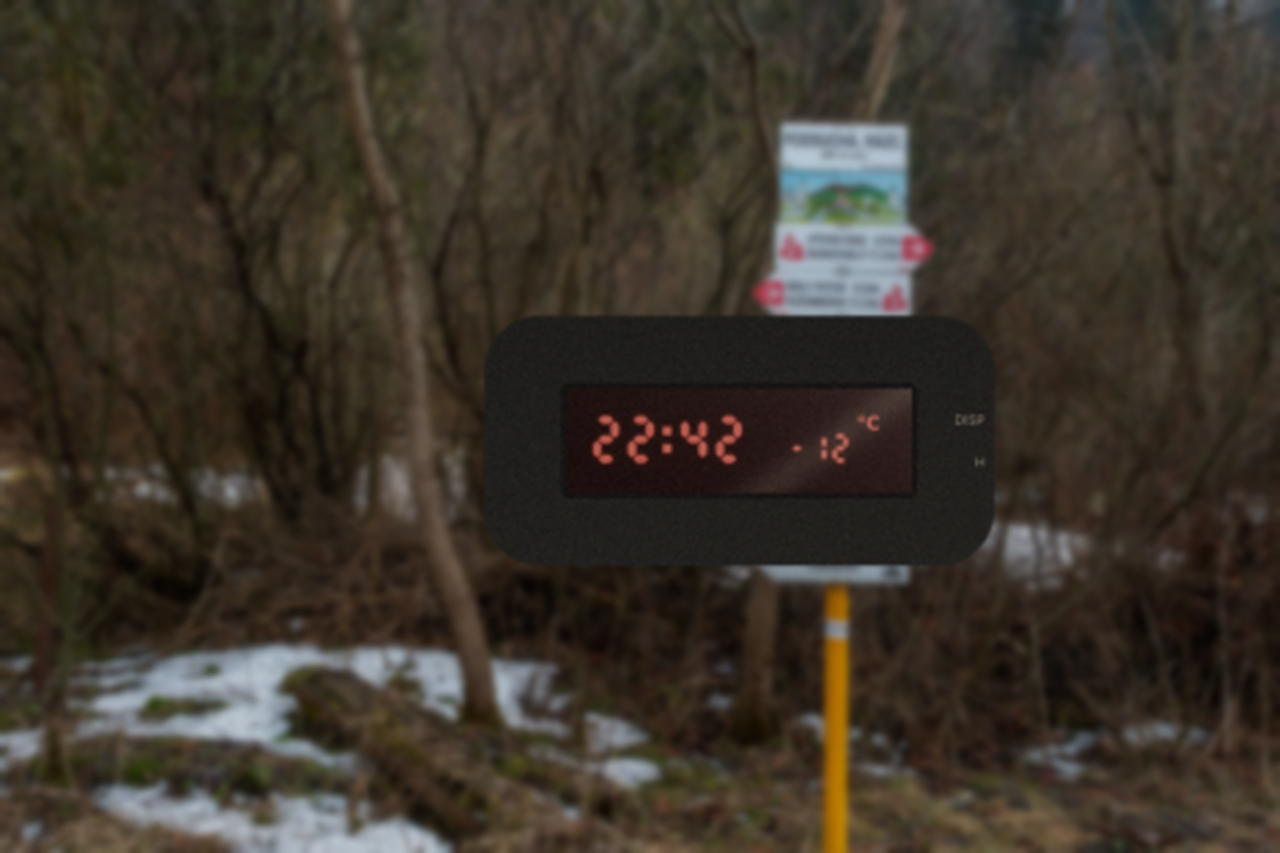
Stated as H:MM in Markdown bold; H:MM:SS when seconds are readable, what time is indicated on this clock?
**22:42**
